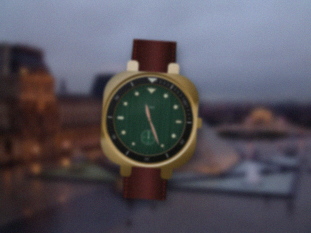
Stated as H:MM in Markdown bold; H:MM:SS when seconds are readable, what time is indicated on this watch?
**11:26**
